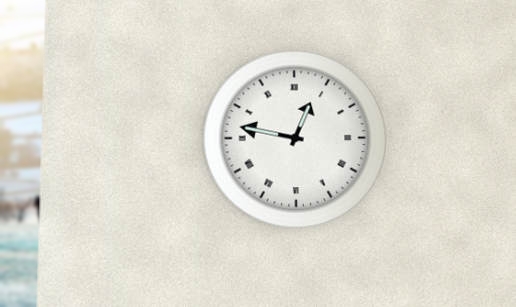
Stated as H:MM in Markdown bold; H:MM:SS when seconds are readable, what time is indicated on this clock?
**12:47**
